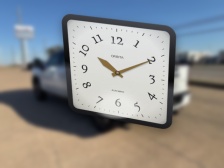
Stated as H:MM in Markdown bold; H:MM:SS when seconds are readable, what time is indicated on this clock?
**10:10**
